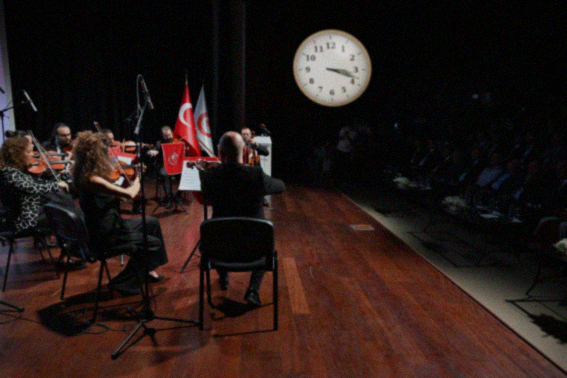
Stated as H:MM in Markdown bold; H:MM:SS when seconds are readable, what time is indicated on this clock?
**3:18**
